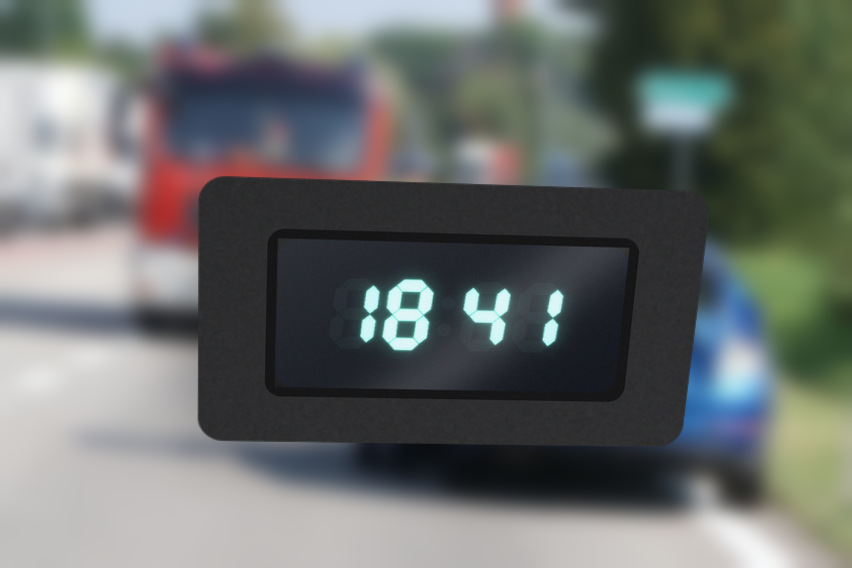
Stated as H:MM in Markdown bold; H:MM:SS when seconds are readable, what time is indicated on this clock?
**18:41**
